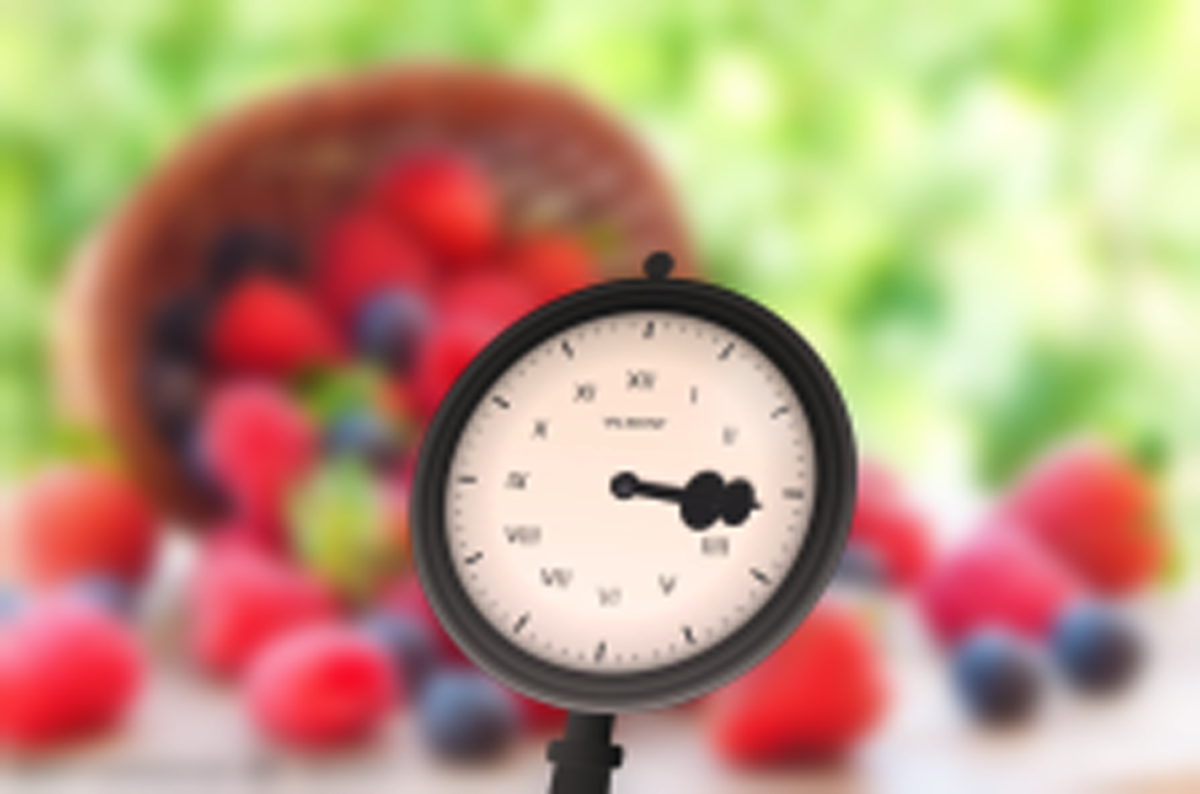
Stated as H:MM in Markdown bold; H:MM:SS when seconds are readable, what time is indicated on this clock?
**3:16**
